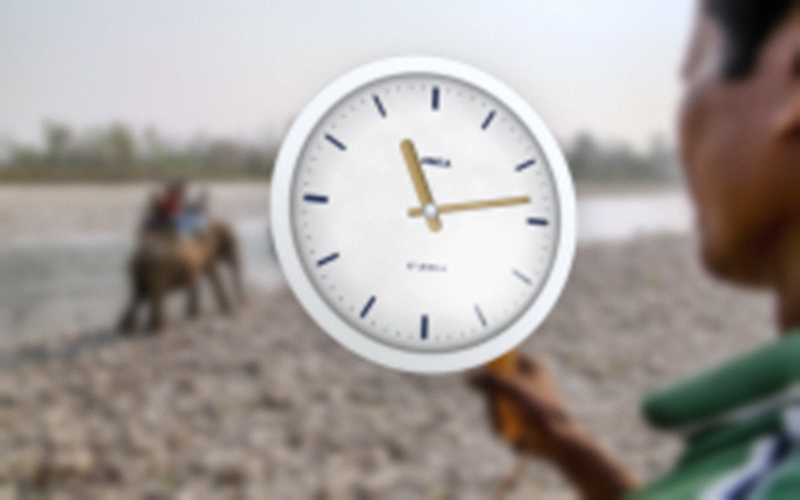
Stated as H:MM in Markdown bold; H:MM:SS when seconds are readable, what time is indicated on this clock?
**11:13**
